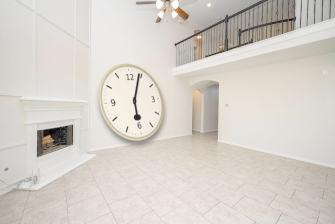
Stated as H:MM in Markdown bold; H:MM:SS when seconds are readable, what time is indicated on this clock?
**6:04**
